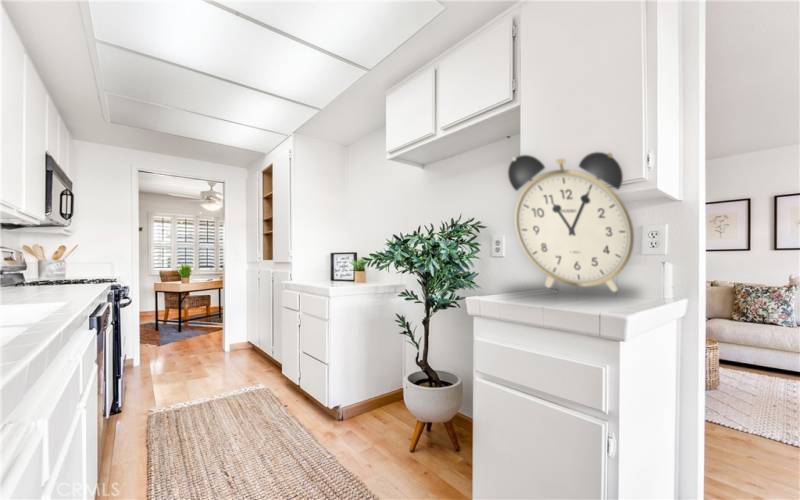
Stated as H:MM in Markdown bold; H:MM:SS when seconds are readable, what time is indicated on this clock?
**11:05**
